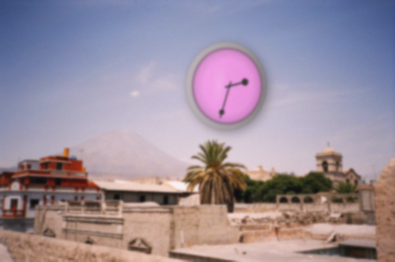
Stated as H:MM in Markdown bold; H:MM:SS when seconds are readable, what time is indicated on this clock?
**2:33**
